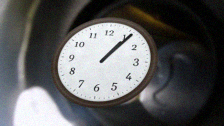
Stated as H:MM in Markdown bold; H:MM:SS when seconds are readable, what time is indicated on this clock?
**1:06**
